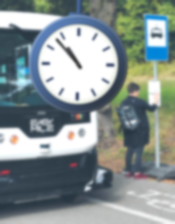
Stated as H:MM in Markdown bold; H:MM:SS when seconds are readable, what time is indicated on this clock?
**10:53**
